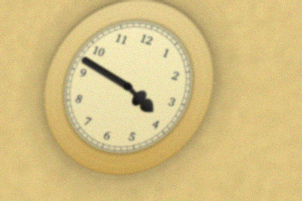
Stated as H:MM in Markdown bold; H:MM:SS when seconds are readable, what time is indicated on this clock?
**3:47**
